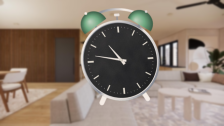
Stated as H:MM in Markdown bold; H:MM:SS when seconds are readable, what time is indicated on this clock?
**10:47**
